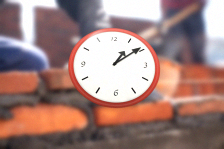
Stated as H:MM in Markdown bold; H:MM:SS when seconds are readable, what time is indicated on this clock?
**1:09**
